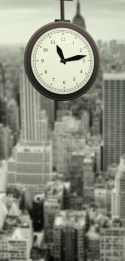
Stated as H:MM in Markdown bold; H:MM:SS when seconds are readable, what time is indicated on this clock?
**11:13**
